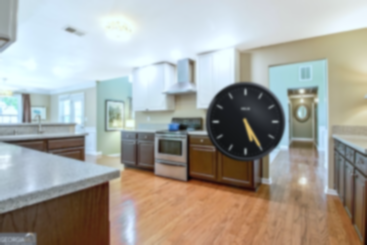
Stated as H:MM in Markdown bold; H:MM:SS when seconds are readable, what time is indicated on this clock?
**5:25**
